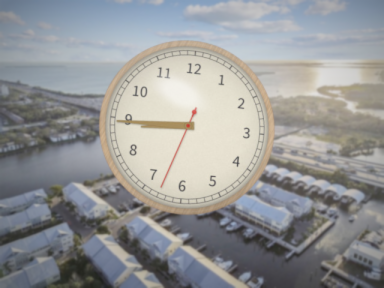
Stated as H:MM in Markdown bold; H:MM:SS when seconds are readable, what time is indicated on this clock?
**8:44:33**
